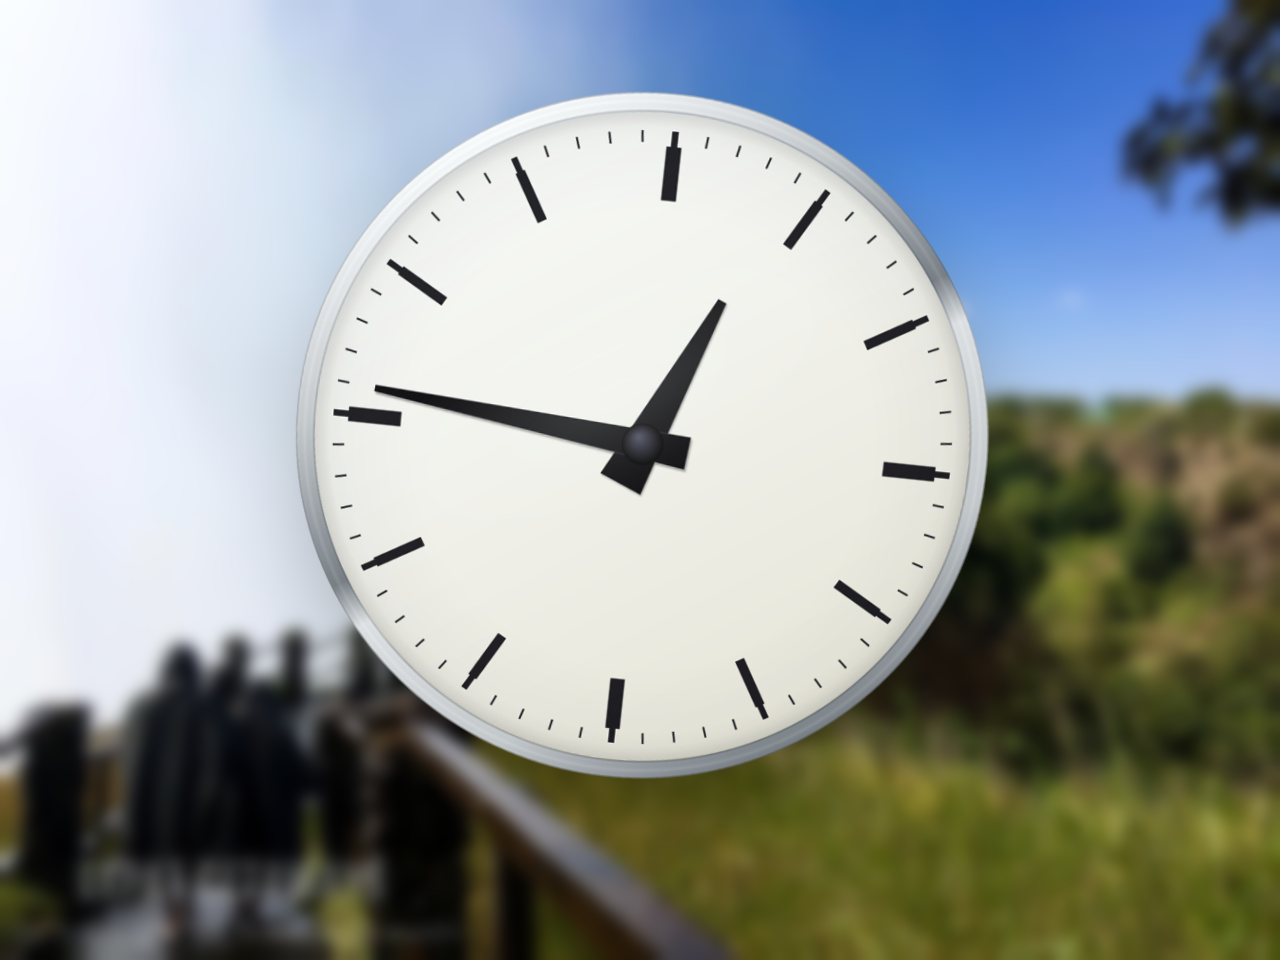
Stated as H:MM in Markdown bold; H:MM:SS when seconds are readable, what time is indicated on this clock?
**12:46**
